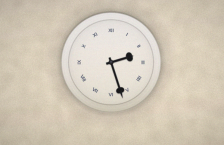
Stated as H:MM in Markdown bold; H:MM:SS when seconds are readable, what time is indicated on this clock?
**2:27**
